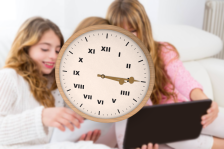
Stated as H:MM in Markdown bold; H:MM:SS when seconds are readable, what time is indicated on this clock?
**3:15**
